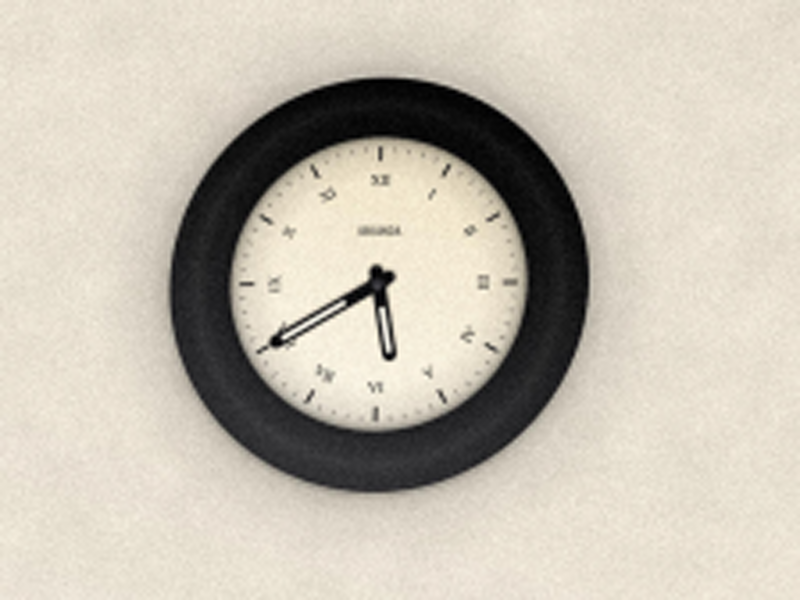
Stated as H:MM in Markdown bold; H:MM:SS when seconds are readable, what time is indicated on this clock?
**5:40**
